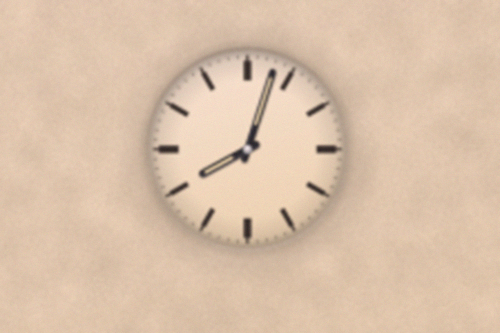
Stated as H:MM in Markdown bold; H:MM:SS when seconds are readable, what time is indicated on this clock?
**8:03**
